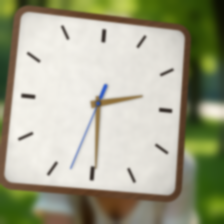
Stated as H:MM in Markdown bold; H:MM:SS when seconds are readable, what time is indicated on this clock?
**2:29:33**
